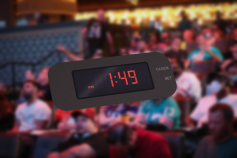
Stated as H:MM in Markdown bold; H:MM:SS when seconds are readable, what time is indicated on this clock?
**1:49**
